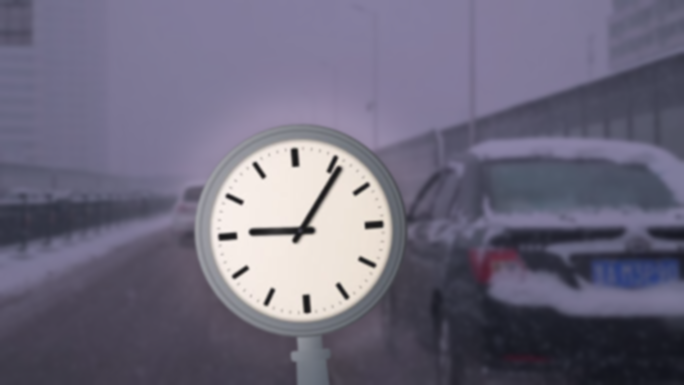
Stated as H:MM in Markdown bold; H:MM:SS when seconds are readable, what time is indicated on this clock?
**9:06**
